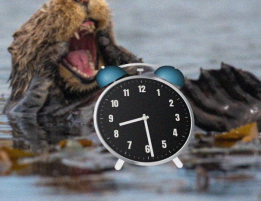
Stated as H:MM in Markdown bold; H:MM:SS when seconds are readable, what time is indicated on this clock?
**8:29**
